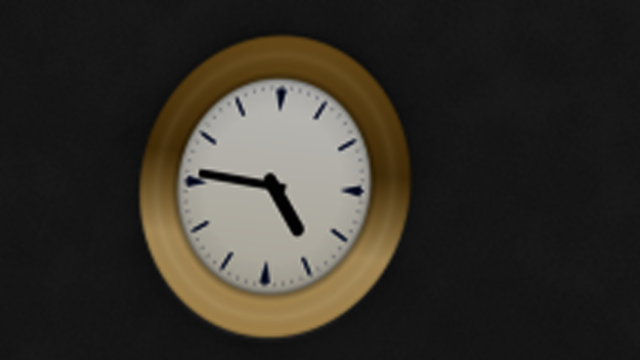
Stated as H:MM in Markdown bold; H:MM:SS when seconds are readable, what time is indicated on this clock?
**4:46**
